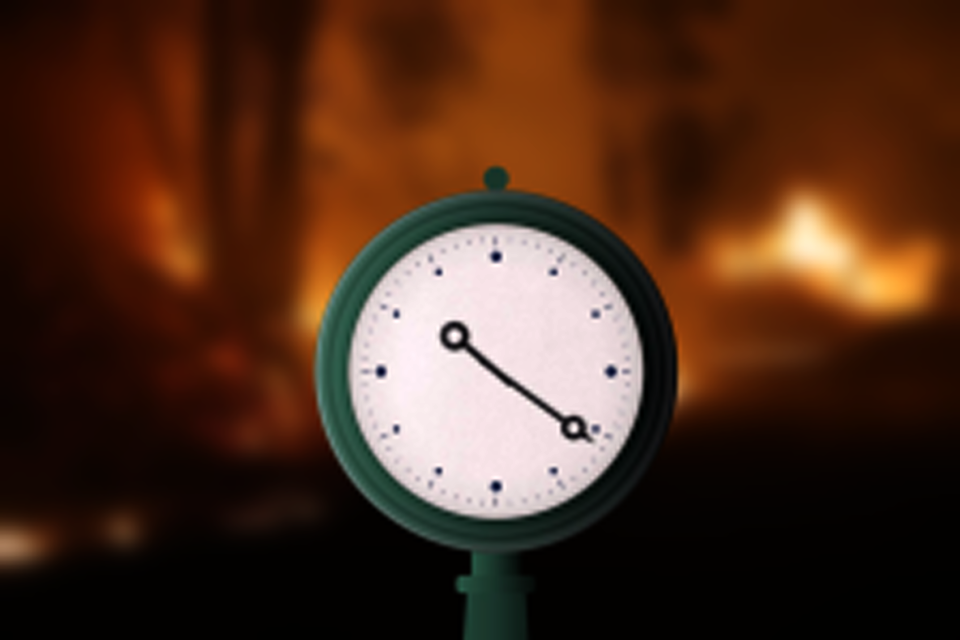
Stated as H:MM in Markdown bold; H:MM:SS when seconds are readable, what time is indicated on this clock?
**10:21**
